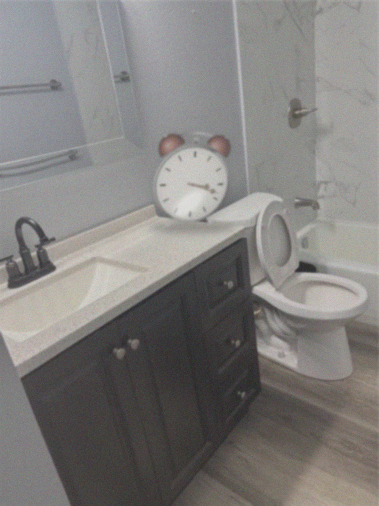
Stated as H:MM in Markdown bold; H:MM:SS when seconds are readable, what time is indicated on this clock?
**3:18**
